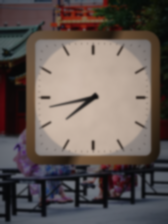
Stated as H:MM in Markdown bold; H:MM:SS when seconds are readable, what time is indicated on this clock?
**7:43**
